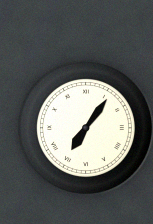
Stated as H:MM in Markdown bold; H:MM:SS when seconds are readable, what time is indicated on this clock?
**7:06**
